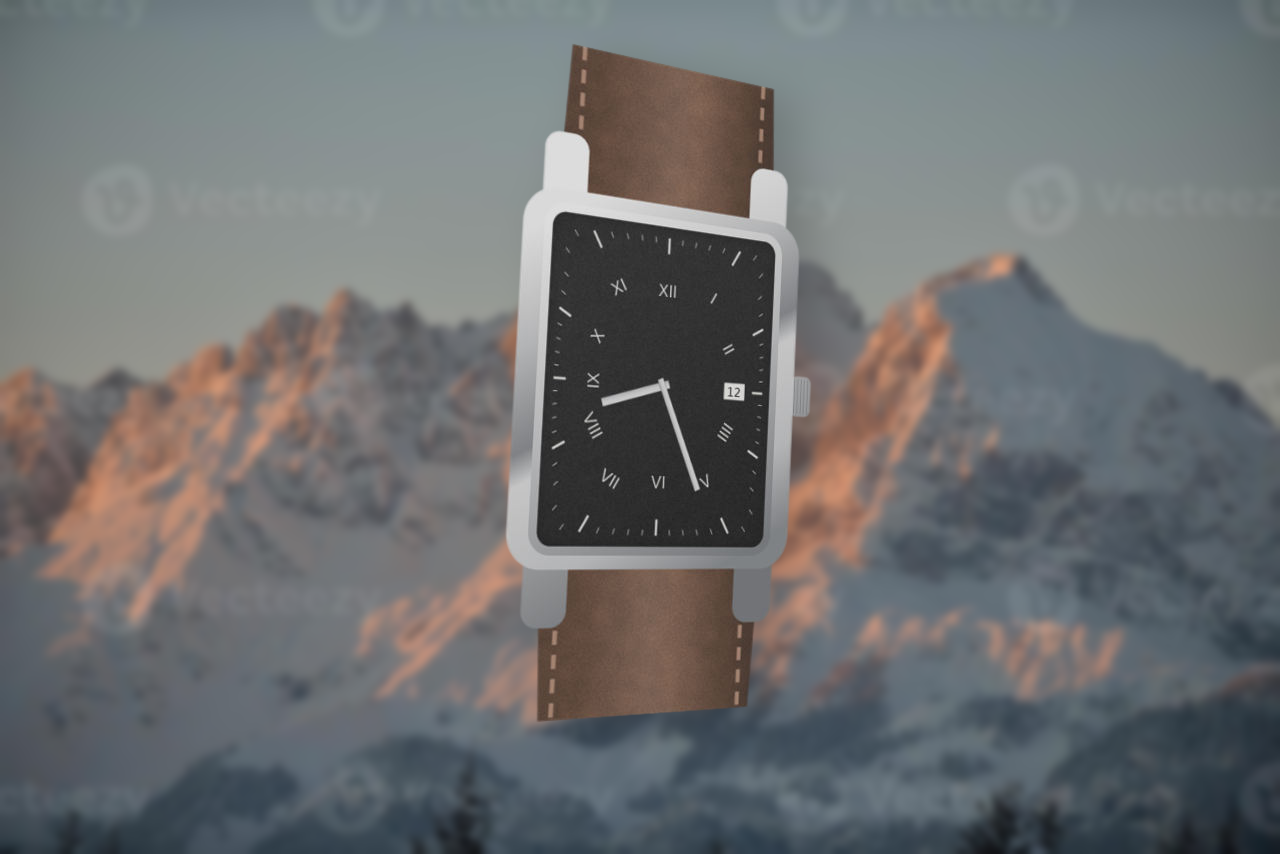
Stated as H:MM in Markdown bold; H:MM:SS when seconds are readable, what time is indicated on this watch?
**8:26**
